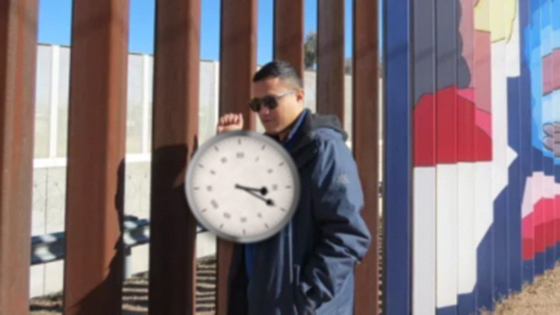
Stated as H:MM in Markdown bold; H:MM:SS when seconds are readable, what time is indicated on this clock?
**3:20**
